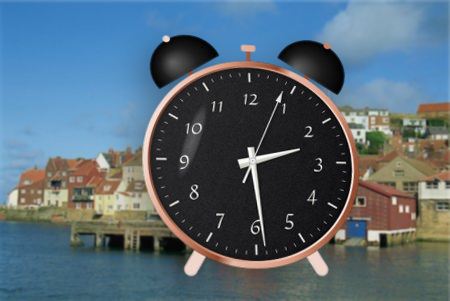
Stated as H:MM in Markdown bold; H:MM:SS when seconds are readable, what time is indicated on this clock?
**2:29:04**
